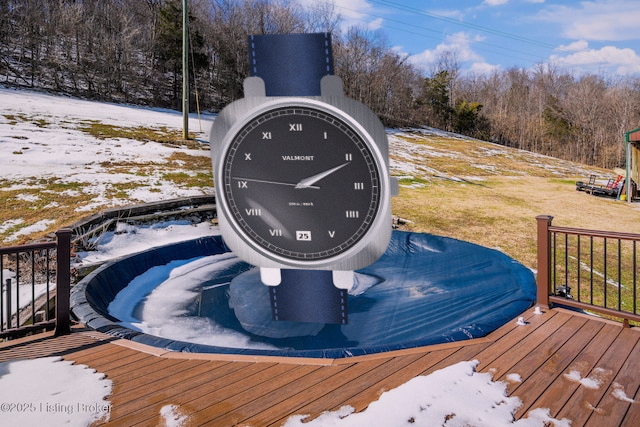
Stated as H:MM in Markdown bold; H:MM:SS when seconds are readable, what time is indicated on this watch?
**2:10:46**
